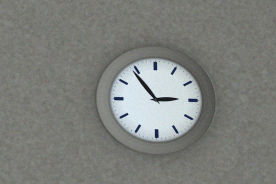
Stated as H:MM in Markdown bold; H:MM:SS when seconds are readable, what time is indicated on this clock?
**2:54**
